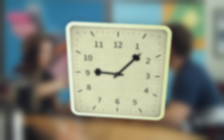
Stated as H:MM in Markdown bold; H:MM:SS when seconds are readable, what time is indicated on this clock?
**9:07**
